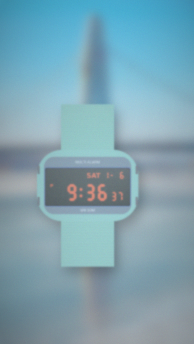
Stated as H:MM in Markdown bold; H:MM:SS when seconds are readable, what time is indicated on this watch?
**9:36**
